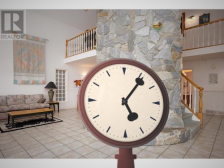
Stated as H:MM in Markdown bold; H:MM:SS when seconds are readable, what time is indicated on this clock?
**5:06**
